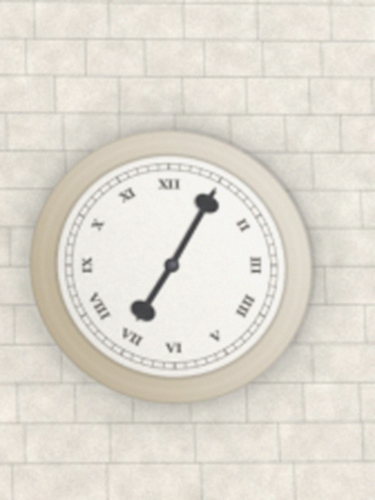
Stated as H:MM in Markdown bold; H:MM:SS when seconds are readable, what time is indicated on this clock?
**7:05**
